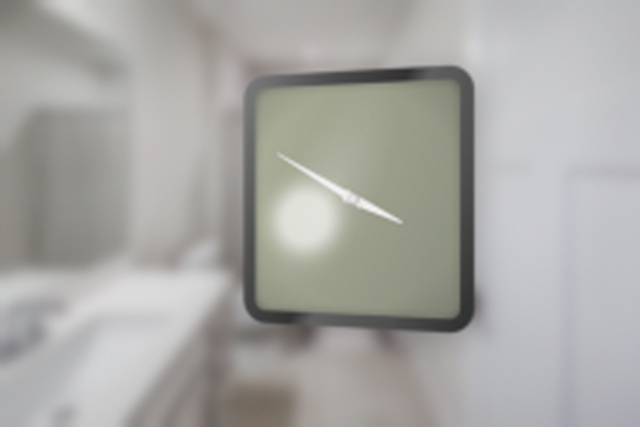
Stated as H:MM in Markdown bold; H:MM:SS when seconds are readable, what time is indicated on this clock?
**3:50**
